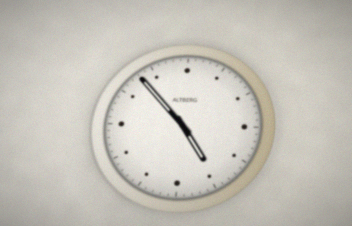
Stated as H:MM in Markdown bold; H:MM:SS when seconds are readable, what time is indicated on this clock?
**4:53**
